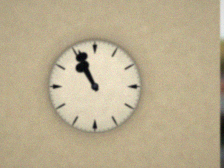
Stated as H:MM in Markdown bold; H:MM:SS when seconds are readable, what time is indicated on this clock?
**10:56**
